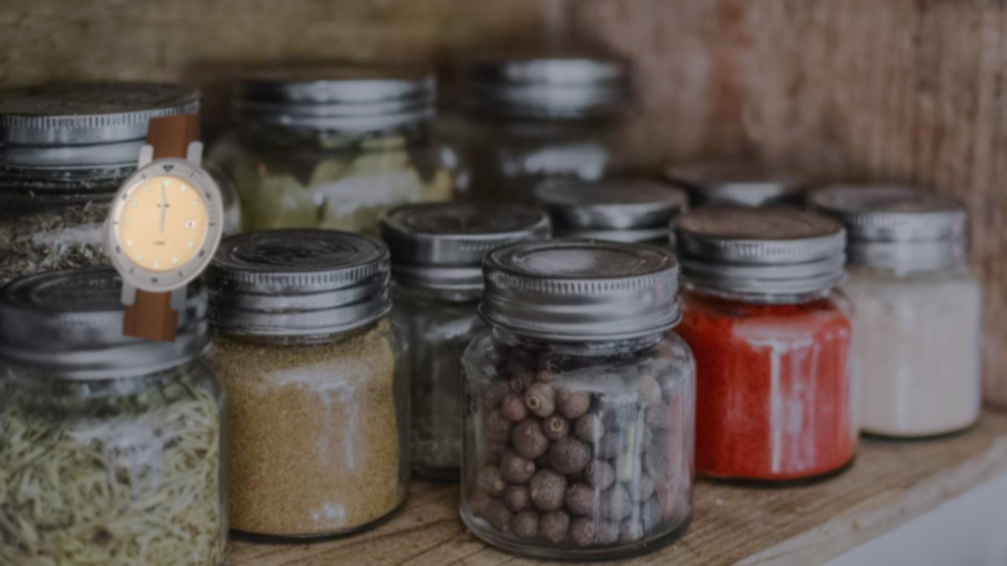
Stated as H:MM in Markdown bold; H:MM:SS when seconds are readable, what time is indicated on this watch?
**11:59**
